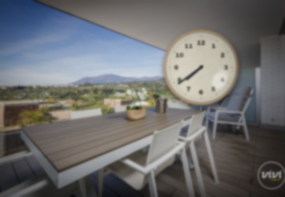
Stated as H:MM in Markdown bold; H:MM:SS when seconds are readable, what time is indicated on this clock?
**7:39**
